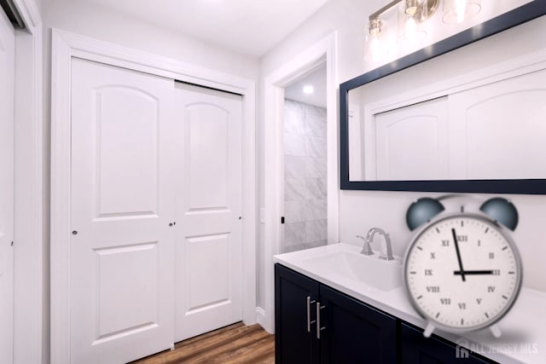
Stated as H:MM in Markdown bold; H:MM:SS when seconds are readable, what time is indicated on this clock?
**2:58**
